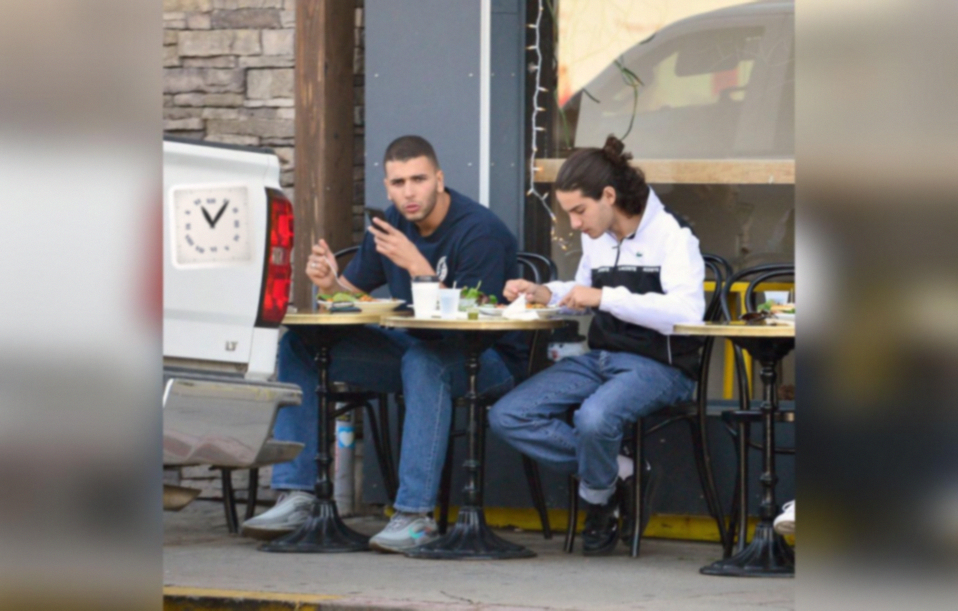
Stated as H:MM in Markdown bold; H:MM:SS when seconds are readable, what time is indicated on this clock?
**11:06**
